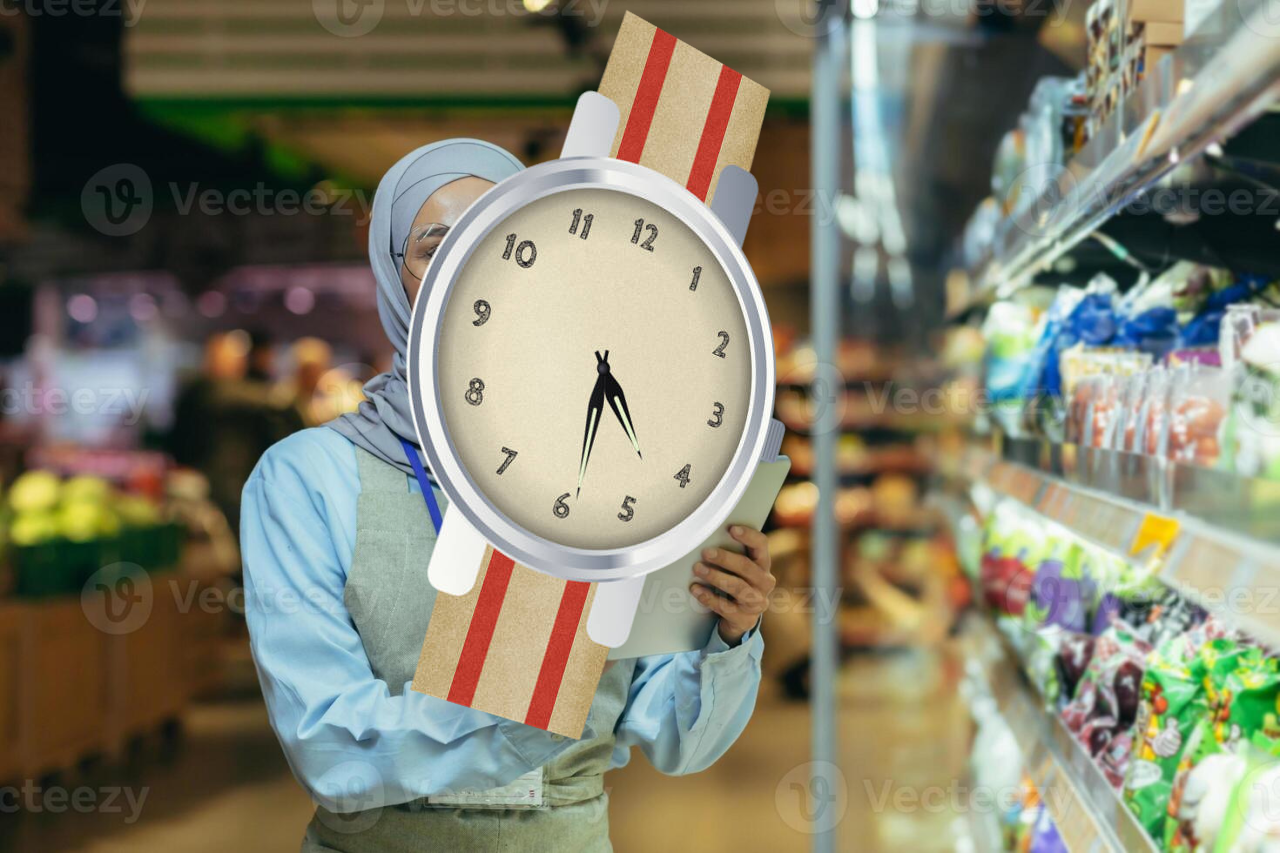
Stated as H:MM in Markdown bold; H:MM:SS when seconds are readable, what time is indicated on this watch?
**4:29**
